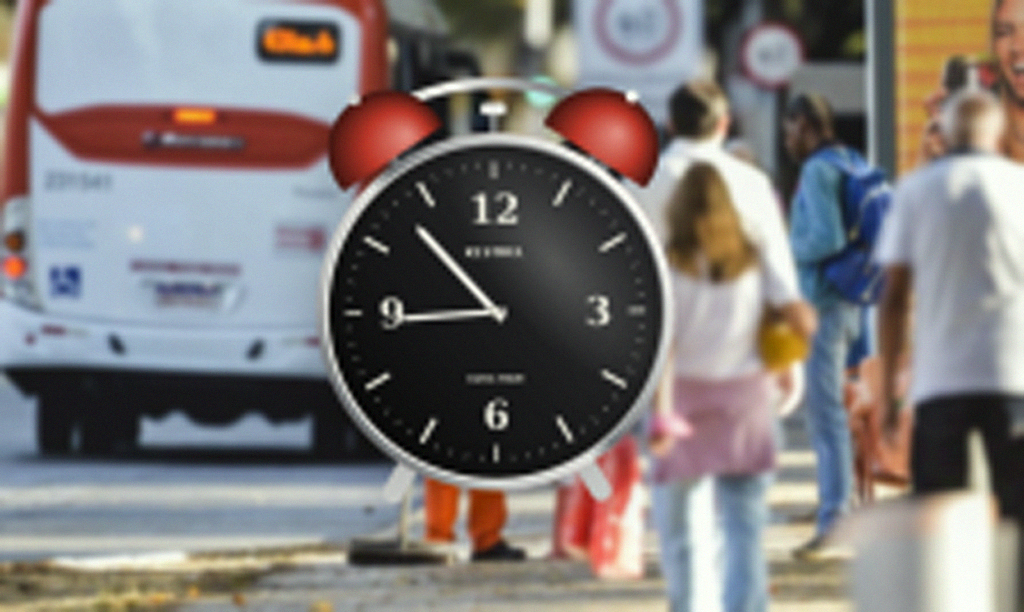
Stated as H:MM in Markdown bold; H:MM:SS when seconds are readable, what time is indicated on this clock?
**8:53**
